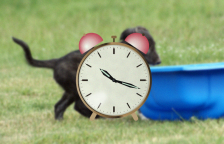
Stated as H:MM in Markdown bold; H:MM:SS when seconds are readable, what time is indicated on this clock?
**10:18**
